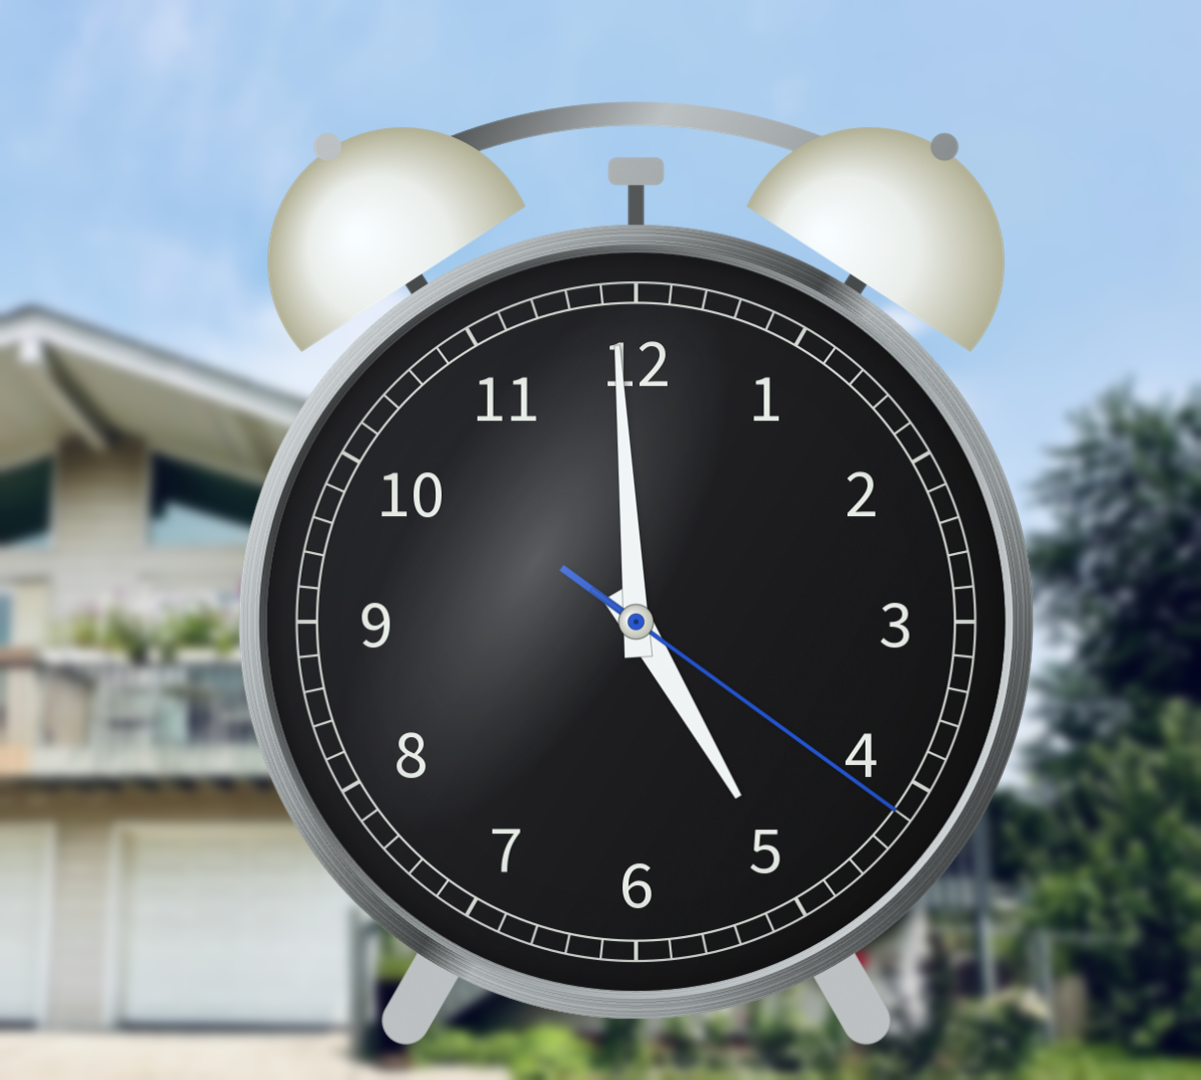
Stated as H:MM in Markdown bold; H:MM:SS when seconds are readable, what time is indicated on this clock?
**4:59:21**
